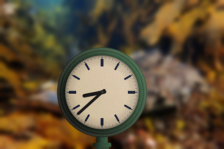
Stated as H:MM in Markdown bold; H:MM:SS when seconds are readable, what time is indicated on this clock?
**8:38**
